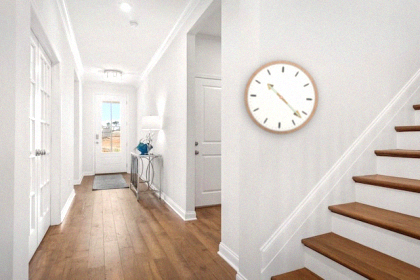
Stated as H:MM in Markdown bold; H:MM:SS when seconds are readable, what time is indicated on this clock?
**10:22**
